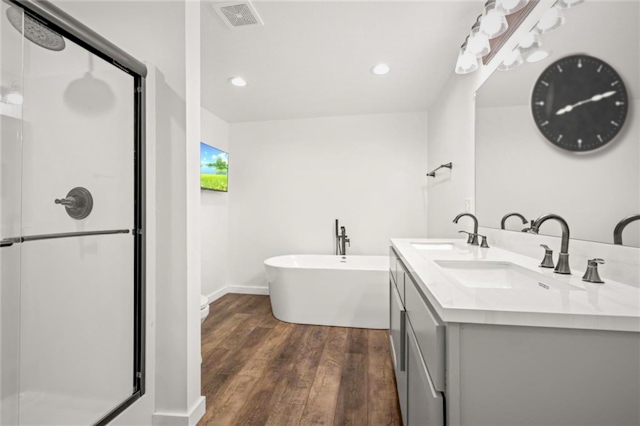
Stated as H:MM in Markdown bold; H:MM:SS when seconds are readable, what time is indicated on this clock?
**8:12**
